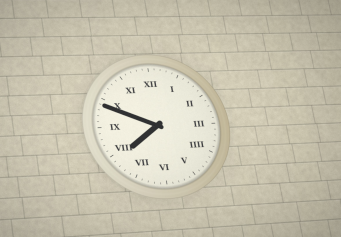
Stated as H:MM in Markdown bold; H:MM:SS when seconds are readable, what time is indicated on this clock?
**7:49**
